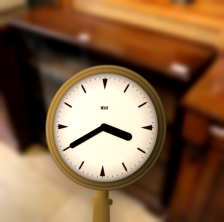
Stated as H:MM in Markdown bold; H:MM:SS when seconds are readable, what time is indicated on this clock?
**3:40**
